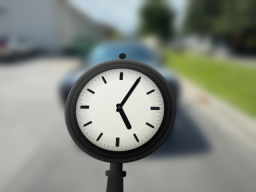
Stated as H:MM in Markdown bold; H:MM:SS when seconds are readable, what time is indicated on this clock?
**5:05**
